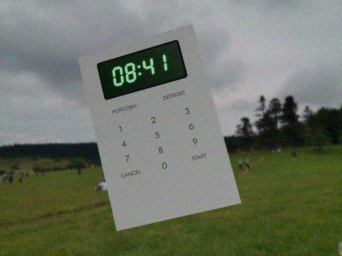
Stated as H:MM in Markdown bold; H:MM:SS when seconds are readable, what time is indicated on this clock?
**8:41**
